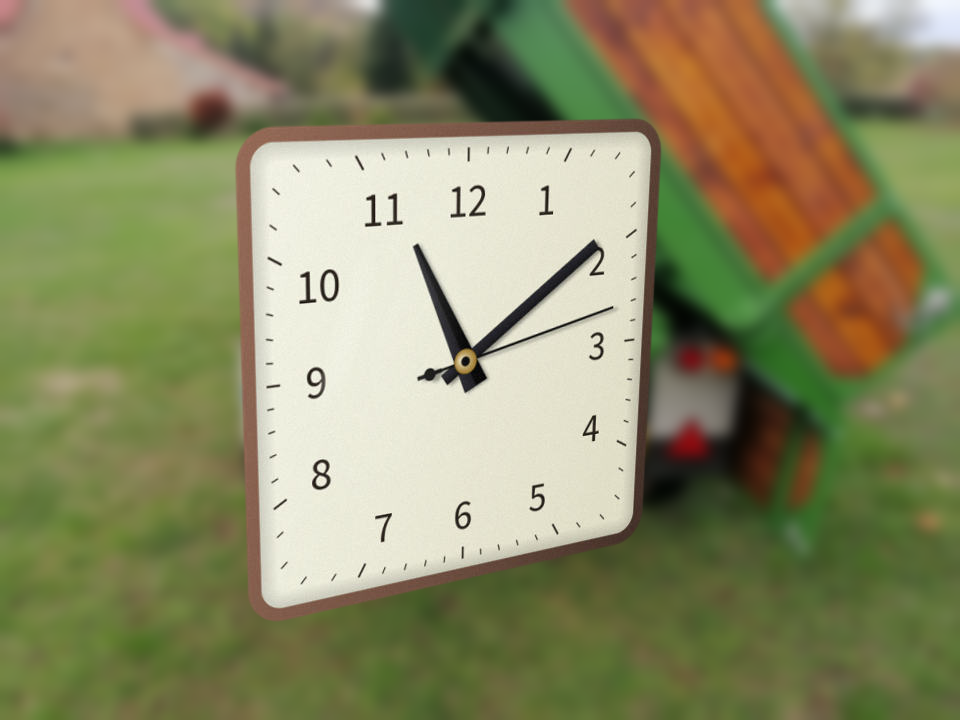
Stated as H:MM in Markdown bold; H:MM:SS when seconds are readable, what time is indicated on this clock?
**11:09:13**
